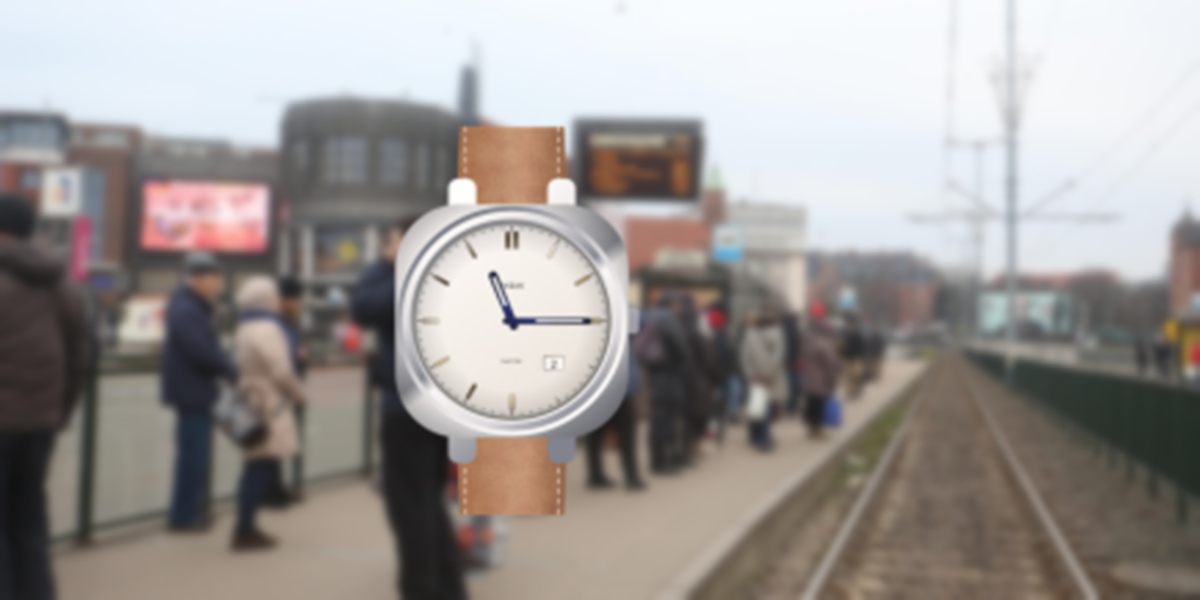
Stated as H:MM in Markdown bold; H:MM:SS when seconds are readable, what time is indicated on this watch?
**11:15**
